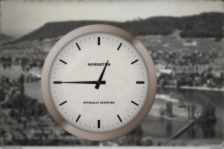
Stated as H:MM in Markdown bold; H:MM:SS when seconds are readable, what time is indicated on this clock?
**12:45**
